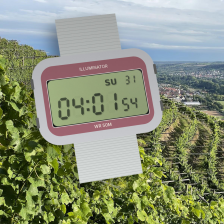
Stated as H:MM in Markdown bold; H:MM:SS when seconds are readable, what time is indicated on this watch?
**4:01:54**
